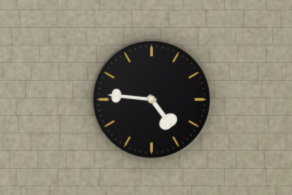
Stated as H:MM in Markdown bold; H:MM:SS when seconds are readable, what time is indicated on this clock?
**4:46**
